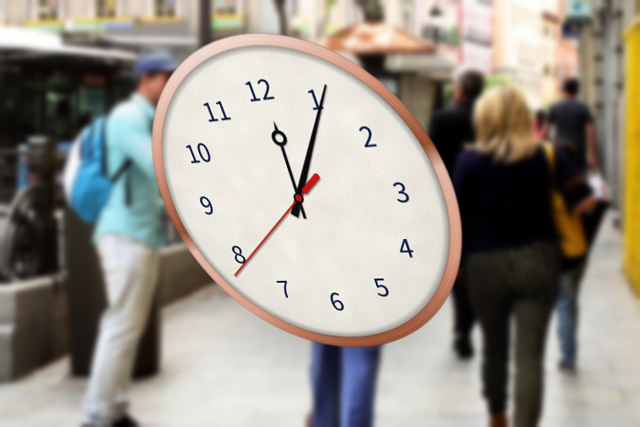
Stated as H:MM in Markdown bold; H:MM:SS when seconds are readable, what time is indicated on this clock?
**12:05:39**
